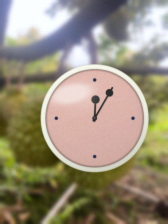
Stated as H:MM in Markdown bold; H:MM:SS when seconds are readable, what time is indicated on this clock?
**12:05**
